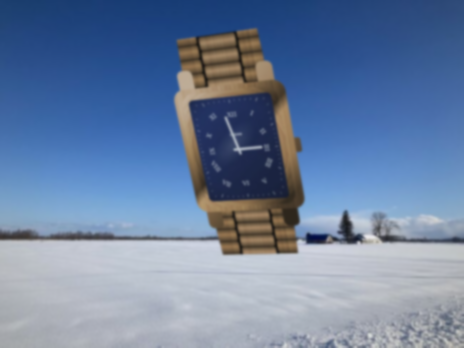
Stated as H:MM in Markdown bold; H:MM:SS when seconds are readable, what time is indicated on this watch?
**2:58**
